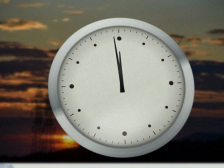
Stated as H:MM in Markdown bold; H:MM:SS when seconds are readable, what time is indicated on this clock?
**11:59**
